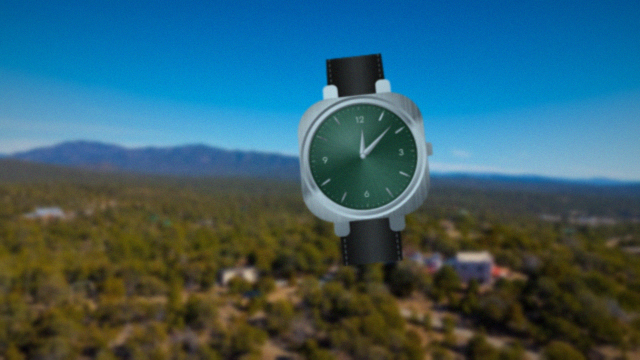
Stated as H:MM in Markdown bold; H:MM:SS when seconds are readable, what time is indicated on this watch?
**12:08**
